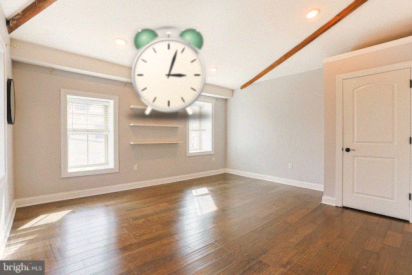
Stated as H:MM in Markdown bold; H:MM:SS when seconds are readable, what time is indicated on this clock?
**3:03**
